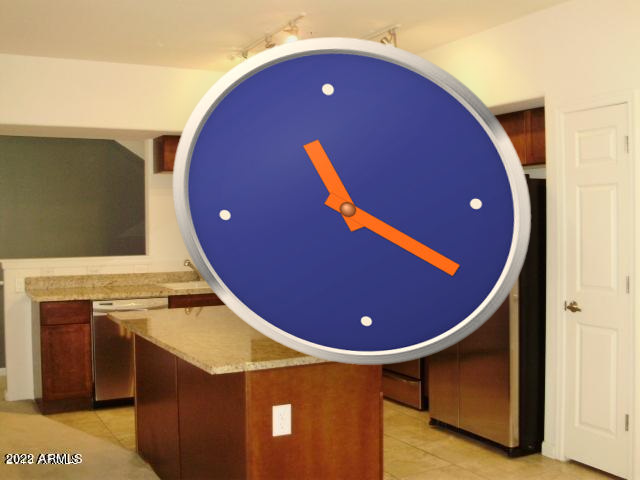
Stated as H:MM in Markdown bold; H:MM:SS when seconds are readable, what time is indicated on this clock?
**11:21**
